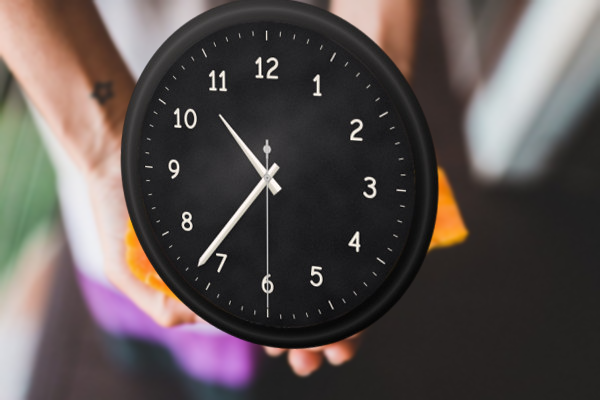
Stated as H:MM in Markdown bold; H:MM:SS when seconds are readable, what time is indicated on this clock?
**10:36:30**
